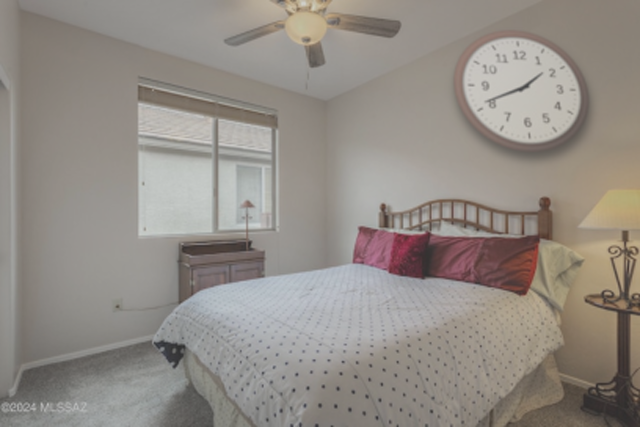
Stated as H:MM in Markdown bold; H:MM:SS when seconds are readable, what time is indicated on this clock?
**1:41**
